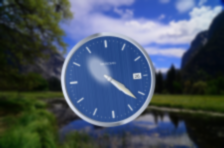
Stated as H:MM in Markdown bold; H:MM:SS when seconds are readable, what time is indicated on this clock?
**4:22**
